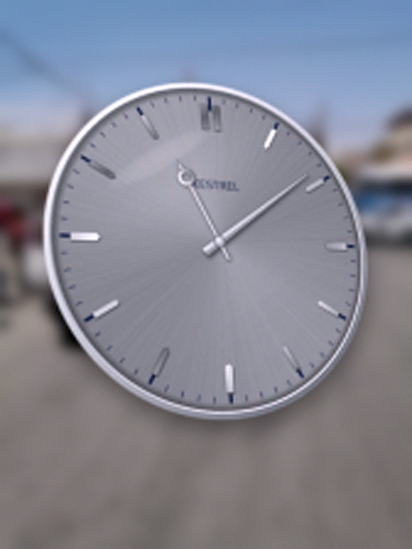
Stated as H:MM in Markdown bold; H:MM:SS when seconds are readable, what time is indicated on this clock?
**11:09**
